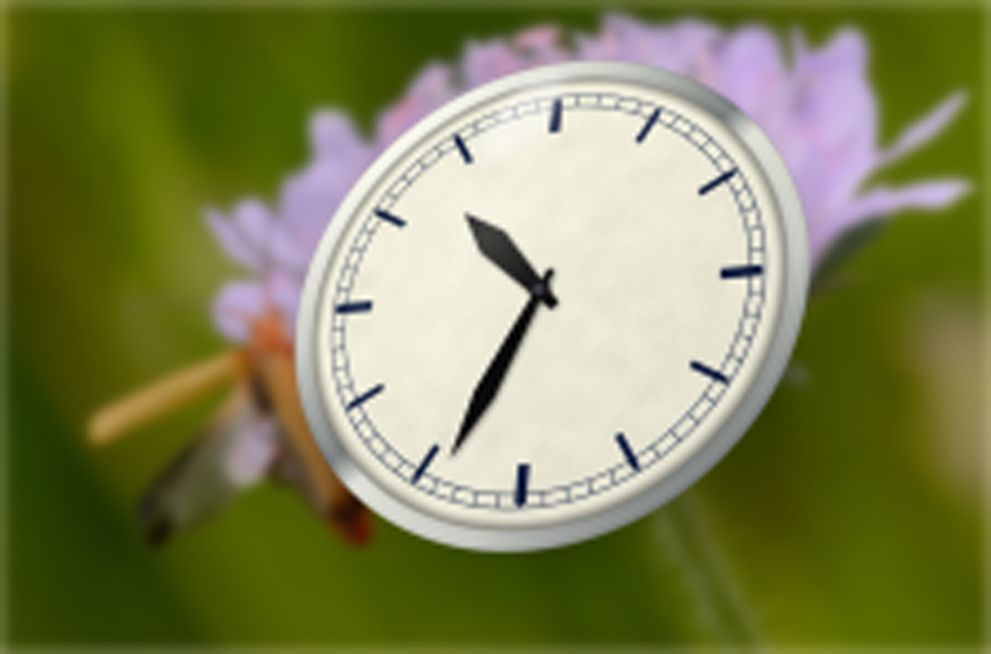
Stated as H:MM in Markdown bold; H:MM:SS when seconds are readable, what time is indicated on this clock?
**10:34**
